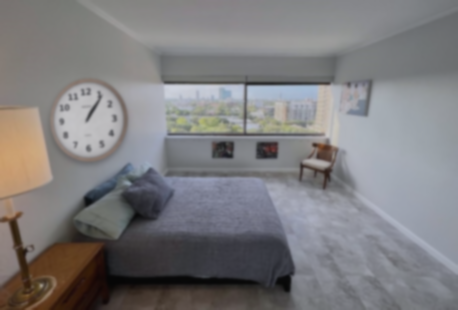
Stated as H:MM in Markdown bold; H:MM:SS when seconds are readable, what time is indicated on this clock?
**1:06**
